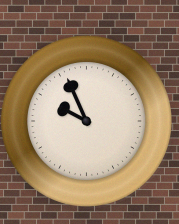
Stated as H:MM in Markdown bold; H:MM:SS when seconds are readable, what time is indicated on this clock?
**9:56**
